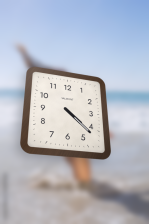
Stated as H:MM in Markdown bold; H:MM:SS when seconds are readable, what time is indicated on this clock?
**4:22**
